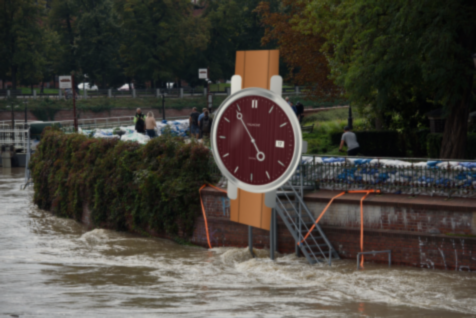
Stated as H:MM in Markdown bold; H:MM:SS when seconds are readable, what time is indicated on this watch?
**4:54**
